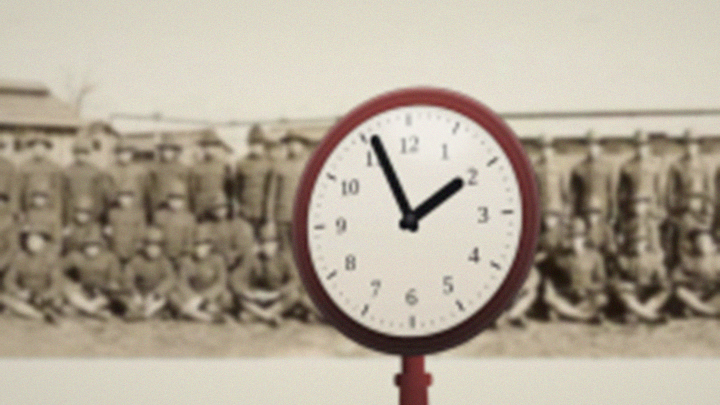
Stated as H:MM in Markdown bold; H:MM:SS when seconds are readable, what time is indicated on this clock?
**1:56**
